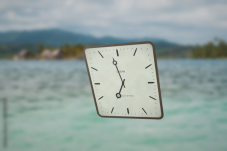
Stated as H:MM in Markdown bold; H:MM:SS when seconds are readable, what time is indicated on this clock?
**6:58**
